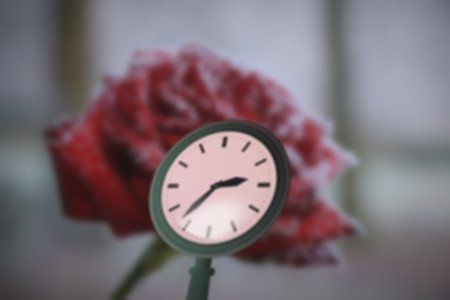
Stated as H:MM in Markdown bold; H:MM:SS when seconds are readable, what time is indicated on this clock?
**2:37**
